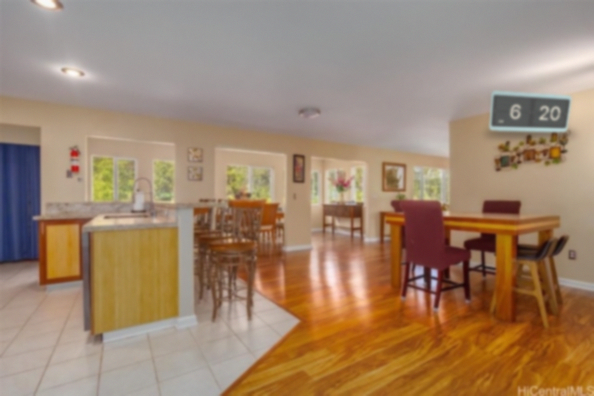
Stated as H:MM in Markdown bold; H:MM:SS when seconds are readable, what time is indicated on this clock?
**6:20**
